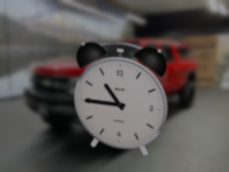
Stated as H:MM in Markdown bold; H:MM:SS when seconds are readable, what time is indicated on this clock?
**10:45**
